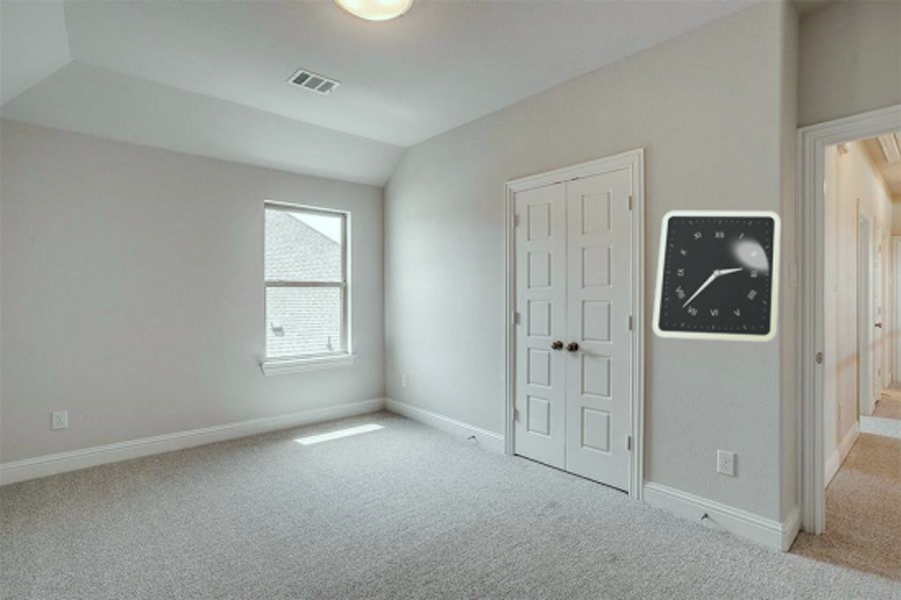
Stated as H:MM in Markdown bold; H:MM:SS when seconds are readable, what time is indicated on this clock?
**2:37**
